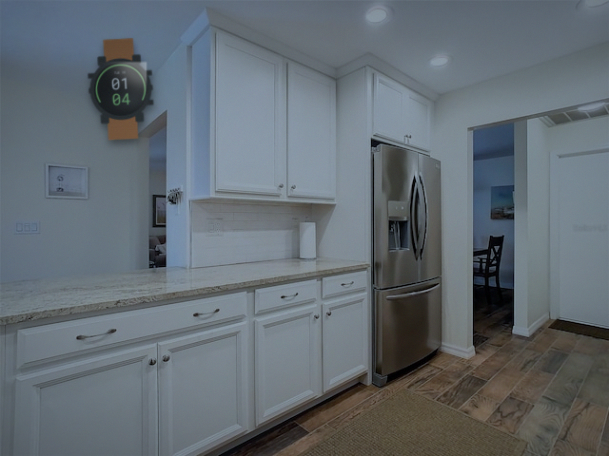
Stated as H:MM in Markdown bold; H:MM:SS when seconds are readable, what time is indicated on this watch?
**1:04**
